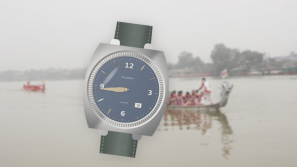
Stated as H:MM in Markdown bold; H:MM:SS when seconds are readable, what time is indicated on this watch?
**8:44**
